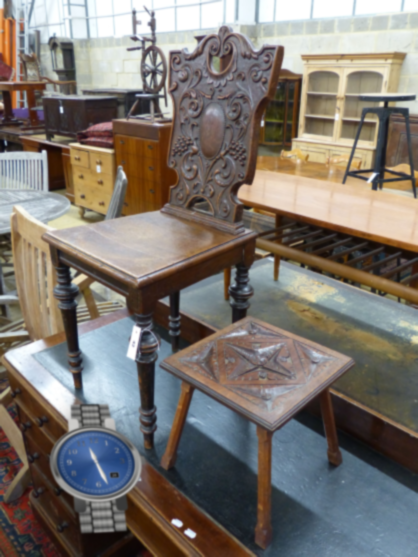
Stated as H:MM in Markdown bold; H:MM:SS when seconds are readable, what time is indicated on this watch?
**11:27**
